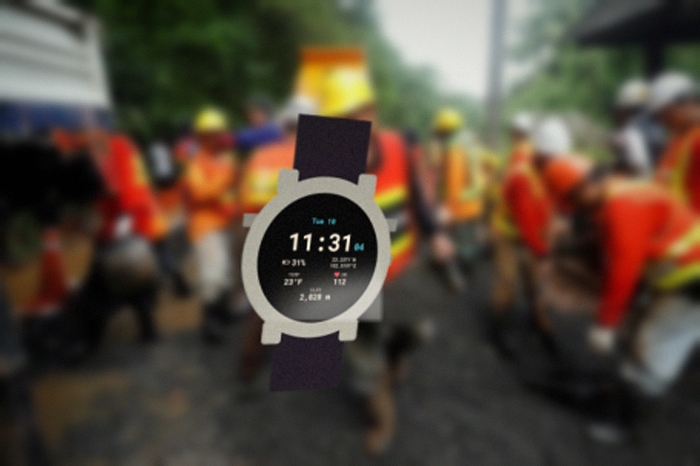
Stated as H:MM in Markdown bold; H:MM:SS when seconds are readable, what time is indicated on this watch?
**11:31**
